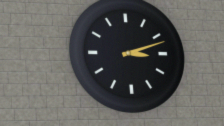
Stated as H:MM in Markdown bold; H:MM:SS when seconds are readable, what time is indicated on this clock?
**3:12**
